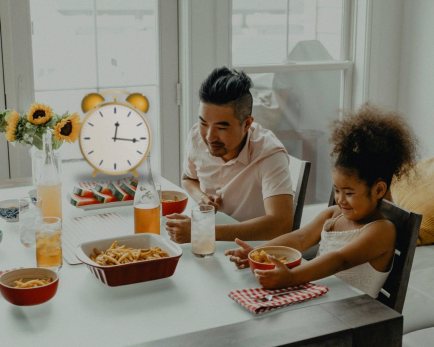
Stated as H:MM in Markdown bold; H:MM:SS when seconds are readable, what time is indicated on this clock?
**12:16**
